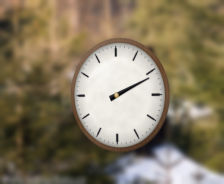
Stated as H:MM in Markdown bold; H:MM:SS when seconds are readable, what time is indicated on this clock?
**2:11**
